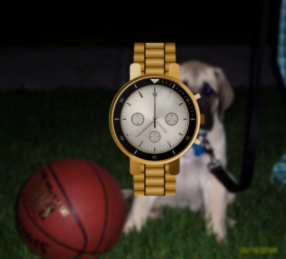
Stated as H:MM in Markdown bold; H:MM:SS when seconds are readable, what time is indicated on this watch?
**4:38**
